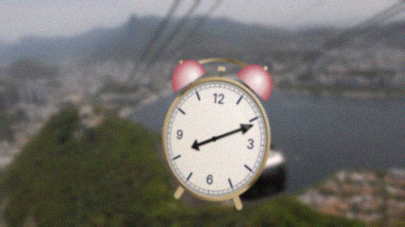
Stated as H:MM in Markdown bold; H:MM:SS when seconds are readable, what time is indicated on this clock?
**8:11**
